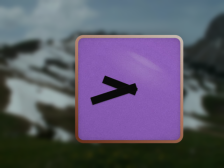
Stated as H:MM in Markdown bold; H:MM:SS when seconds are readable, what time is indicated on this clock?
**9:42**
